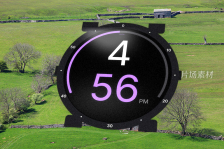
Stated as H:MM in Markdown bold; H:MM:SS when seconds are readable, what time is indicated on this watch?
**4:56**
